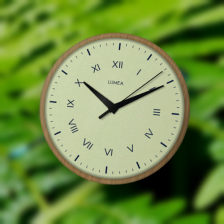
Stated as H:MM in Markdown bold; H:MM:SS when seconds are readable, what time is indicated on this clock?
**10:10:08**
